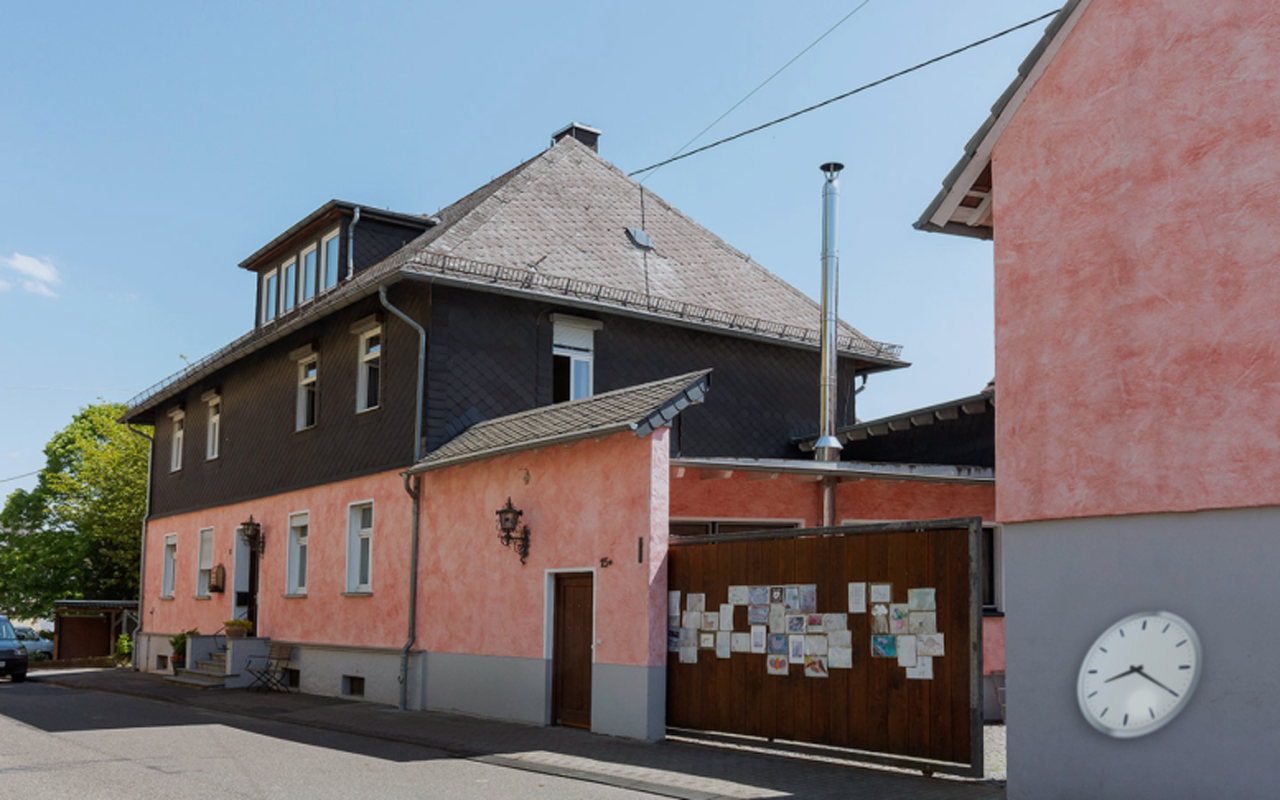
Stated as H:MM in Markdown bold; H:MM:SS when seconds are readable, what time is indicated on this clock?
**8:20**
